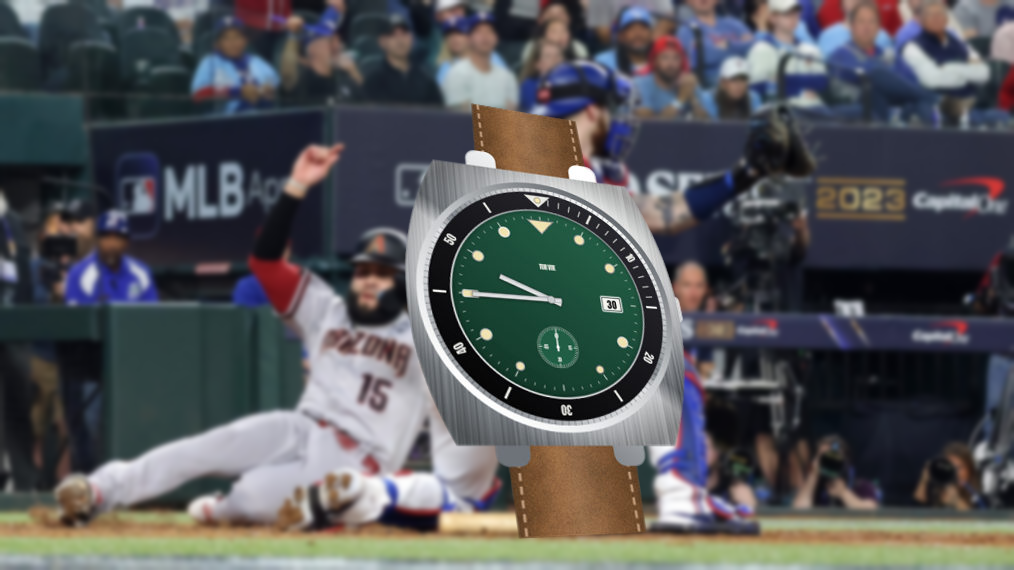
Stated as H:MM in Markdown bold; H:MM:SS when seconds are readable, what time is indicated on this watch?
**9:45**
